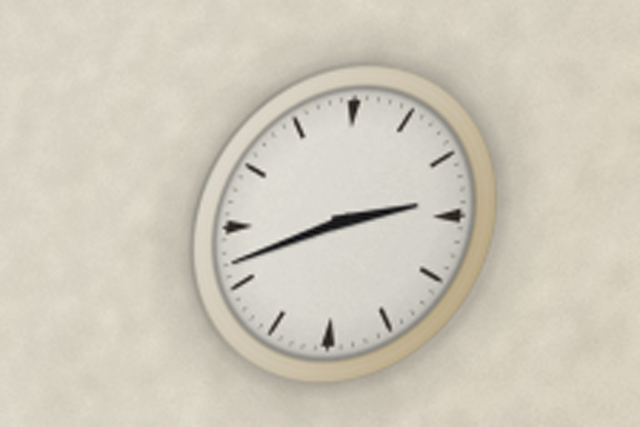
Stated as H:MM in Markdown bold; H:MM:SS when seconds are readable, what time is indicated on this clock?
**2:42**
